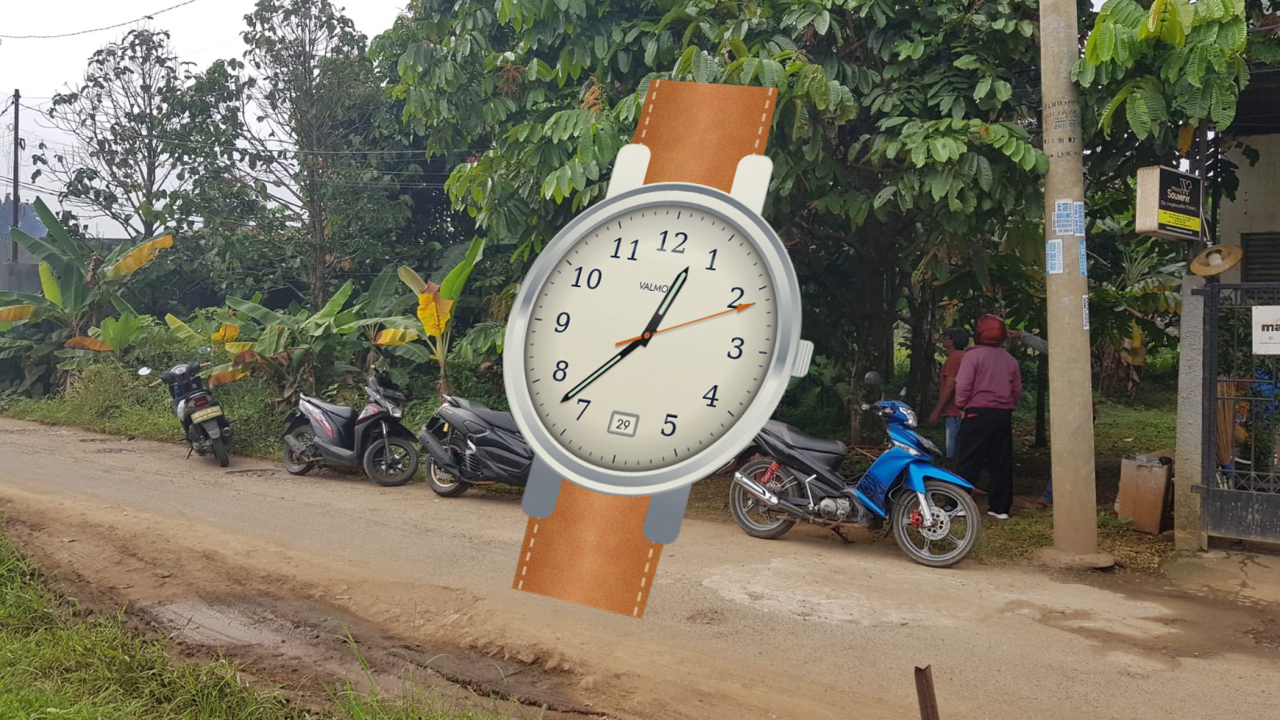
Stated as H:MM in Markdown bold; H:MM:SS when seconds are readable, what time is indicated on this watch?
**12:37:11**
